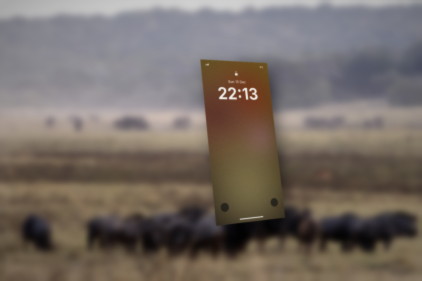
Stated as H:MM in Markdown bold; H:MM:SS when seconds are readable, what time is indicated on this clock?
**22:13**
